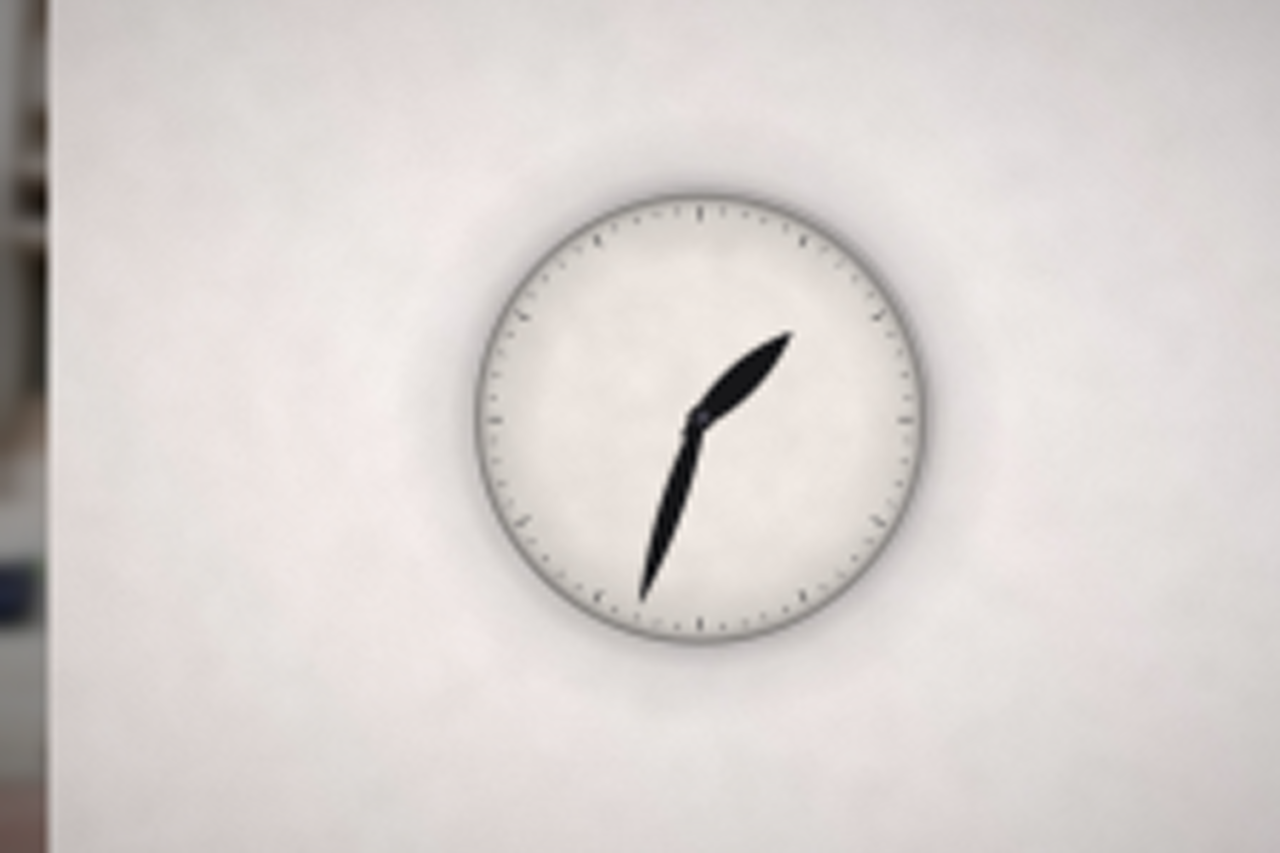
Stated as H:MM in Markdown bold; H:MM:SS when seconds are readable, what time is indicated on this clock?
**1:33**
